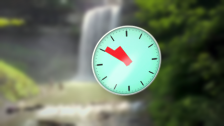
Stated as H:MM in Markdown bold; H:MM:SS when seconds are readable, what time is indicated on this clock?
**10:51**
